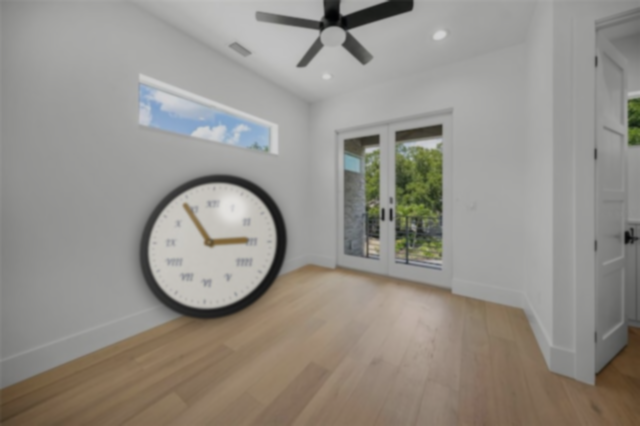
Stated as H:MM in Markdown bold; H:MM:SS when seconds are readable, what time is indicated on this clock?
**2:54**
